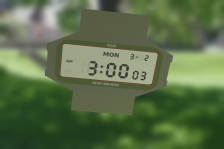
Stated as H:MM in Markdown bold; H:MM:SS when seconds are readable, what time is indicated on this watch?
**3:00:03**
